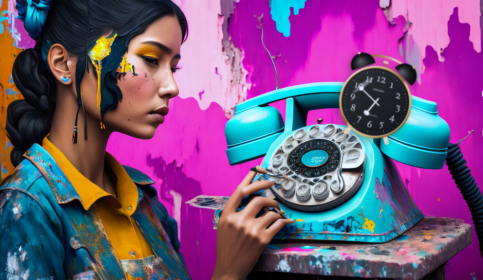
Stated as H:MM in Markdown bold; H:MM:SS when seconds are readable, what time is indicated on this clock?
**6:50**
